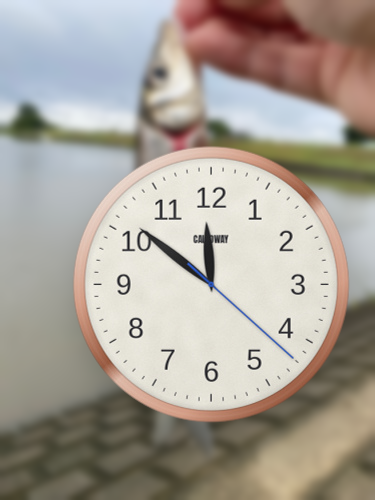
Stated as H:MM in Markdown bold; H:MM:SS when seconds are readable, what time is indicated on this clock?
**11:51:22**
